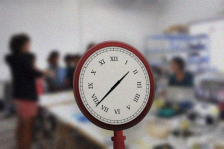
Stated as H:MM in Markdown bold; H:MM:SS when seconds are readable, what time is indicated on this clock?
**1:38**
